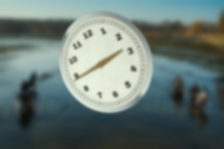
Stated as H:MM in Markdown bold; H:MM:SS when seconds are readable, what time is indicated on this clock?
**2:44**
